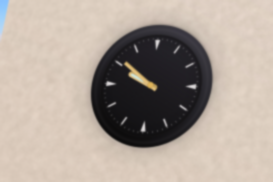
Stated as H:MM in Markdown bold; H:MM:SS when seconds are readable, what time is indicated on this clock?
**9:51**
